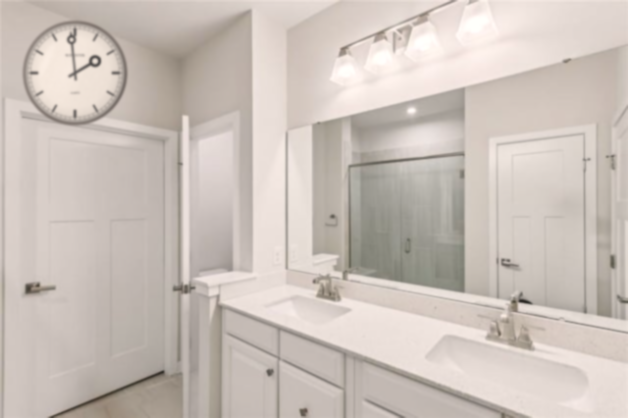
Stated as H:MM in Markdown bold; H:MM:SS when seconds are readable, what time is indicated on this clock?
**1:59**
